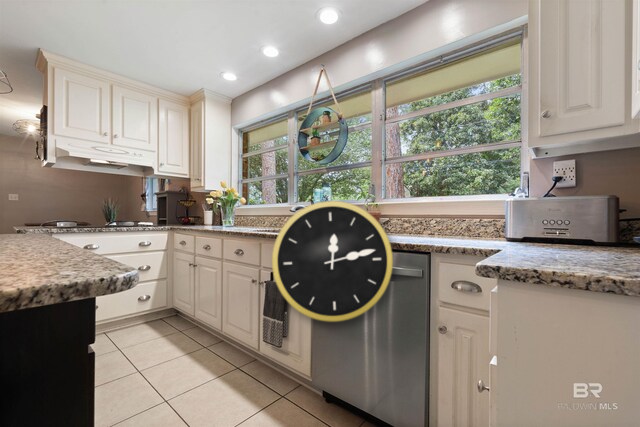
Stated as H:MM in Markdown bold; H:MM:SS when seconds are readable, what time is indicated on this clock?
**12:13**
